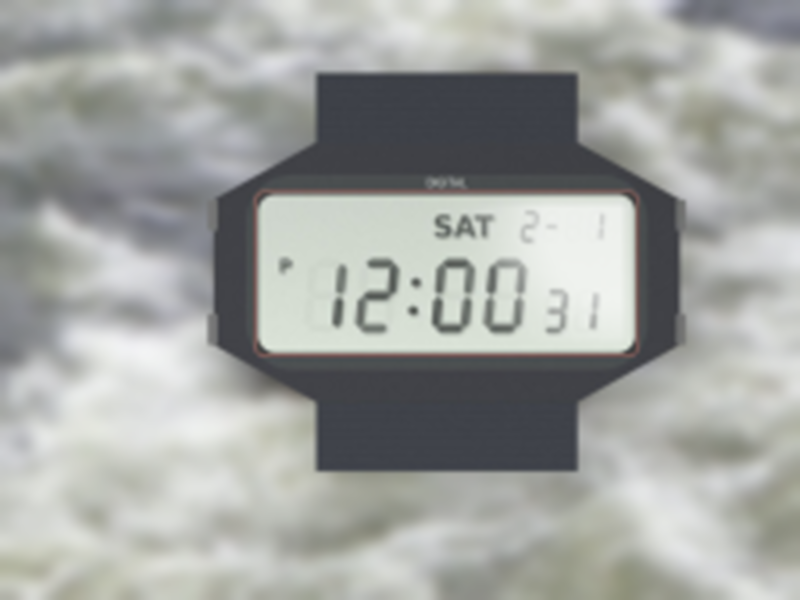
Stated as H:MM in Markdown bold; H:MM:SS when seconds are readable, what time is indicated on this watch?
**12:00:31**
